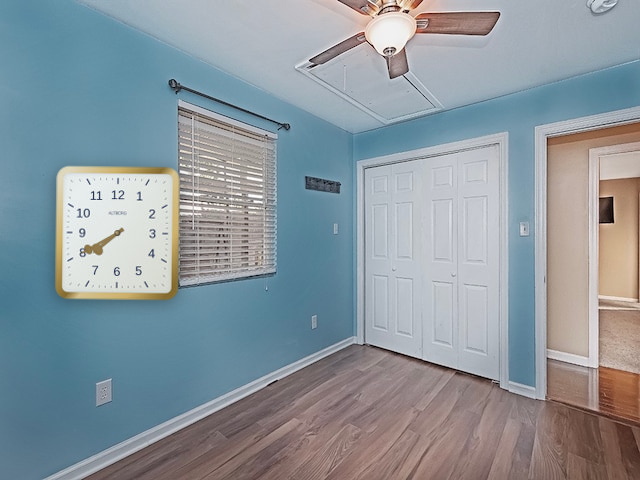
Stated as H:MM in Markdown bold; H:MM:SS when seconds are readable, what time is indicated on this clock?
**7:40**
